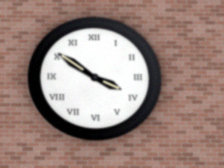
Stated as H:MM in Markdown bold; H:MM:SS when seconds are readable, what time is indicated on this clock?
**3:51**
